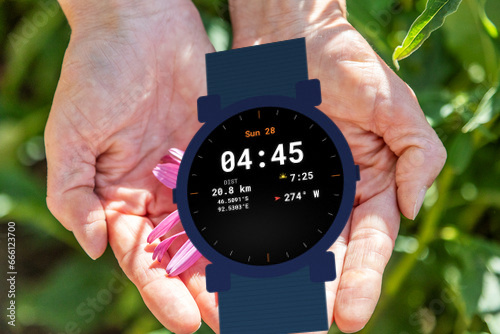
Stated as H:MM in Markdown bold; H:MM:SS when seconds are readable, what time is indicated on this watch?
**4:45**
